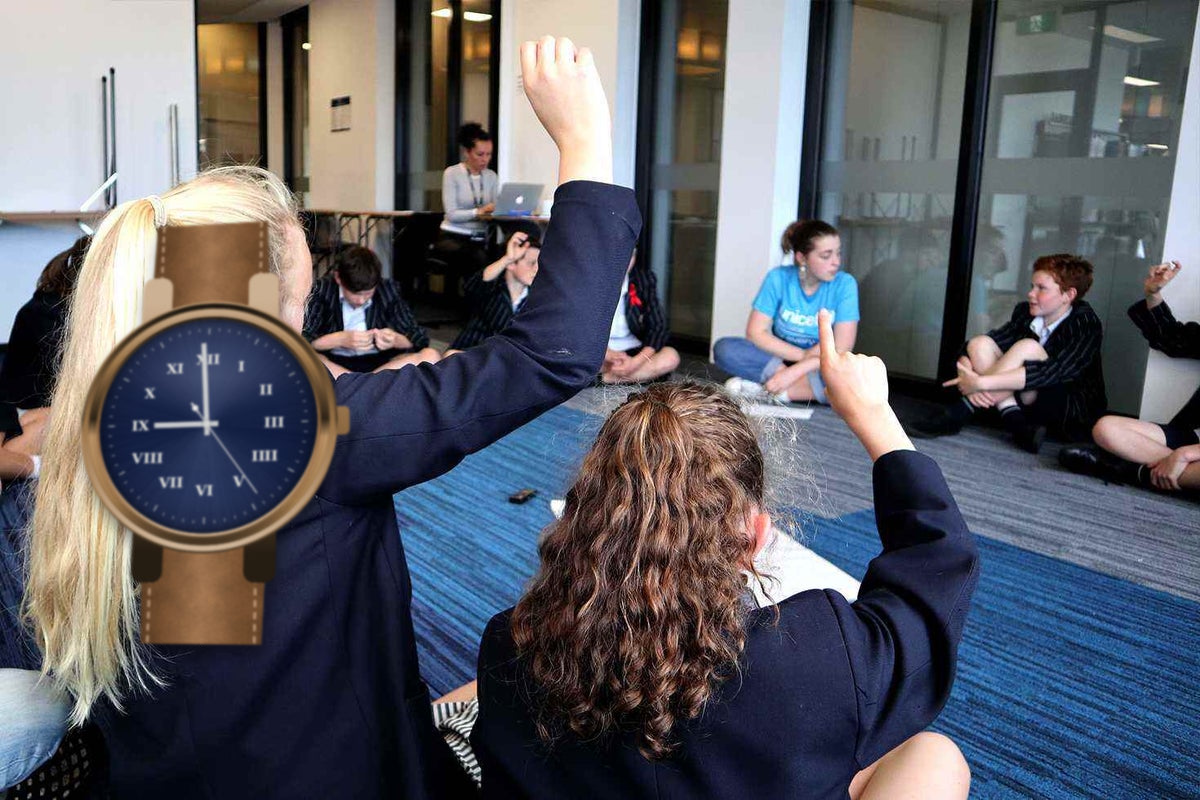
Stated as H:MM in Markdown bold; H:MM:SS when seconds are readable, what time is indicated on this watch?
**8:59:24**
